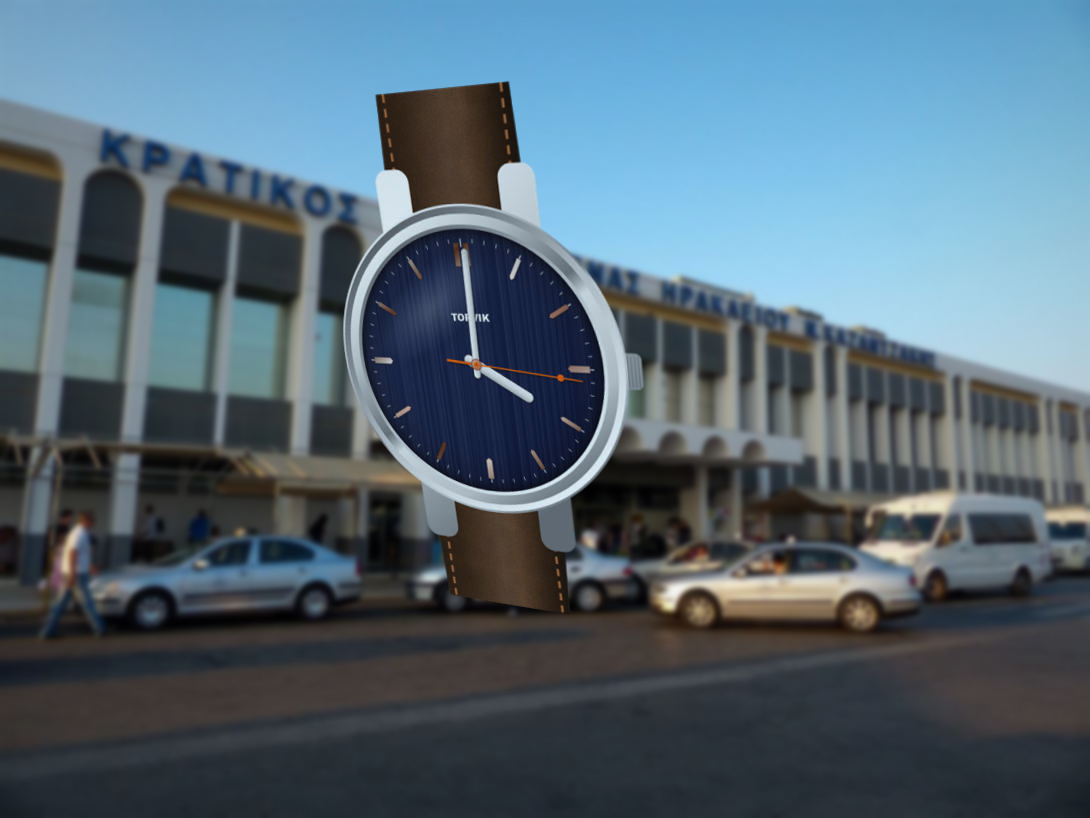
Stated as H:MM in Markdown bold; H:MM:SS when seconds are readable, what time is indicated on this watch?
**4:00:16**
